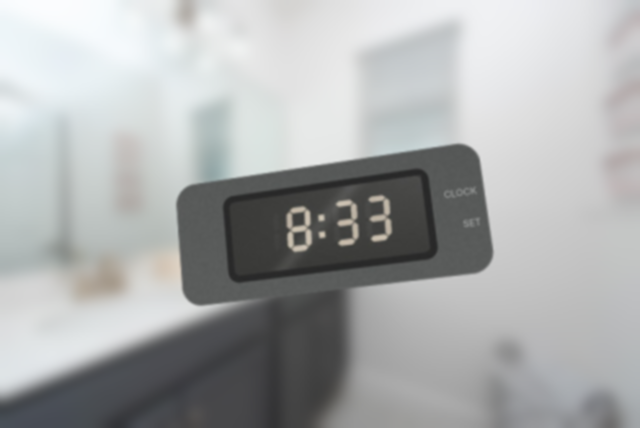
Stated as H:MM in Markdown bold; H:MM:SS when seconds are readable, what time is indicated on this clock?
**8:33**
